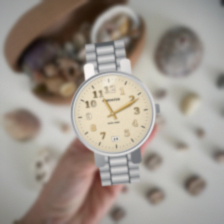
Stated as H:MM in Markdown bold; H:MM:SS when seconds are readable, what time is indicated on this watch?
**11:11**
